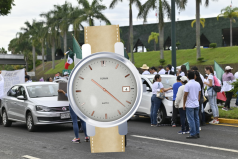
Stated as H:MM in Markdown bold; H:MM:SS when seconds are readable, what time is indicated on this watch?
**10:22**
